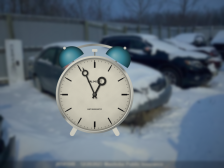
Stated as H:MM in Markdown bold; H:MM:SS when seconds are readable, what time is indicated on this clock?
**12:56**
